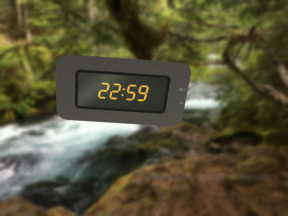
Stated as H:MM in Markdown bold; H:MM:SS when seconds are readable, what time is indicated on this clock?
**22:59**
